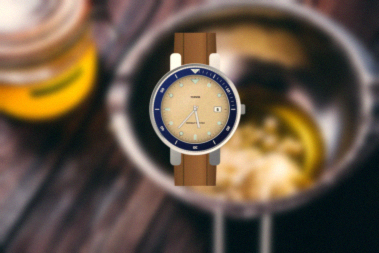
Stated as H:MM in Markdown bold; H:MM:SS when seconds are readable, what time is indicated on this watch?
**5:37**
